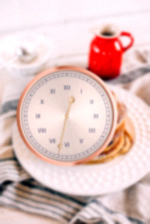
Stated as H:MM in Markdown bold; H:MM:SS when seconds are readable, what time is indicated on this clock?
**12:32**
